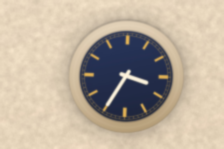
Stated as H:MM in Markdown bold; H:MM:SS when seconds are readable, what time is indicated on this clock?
**3:35**
